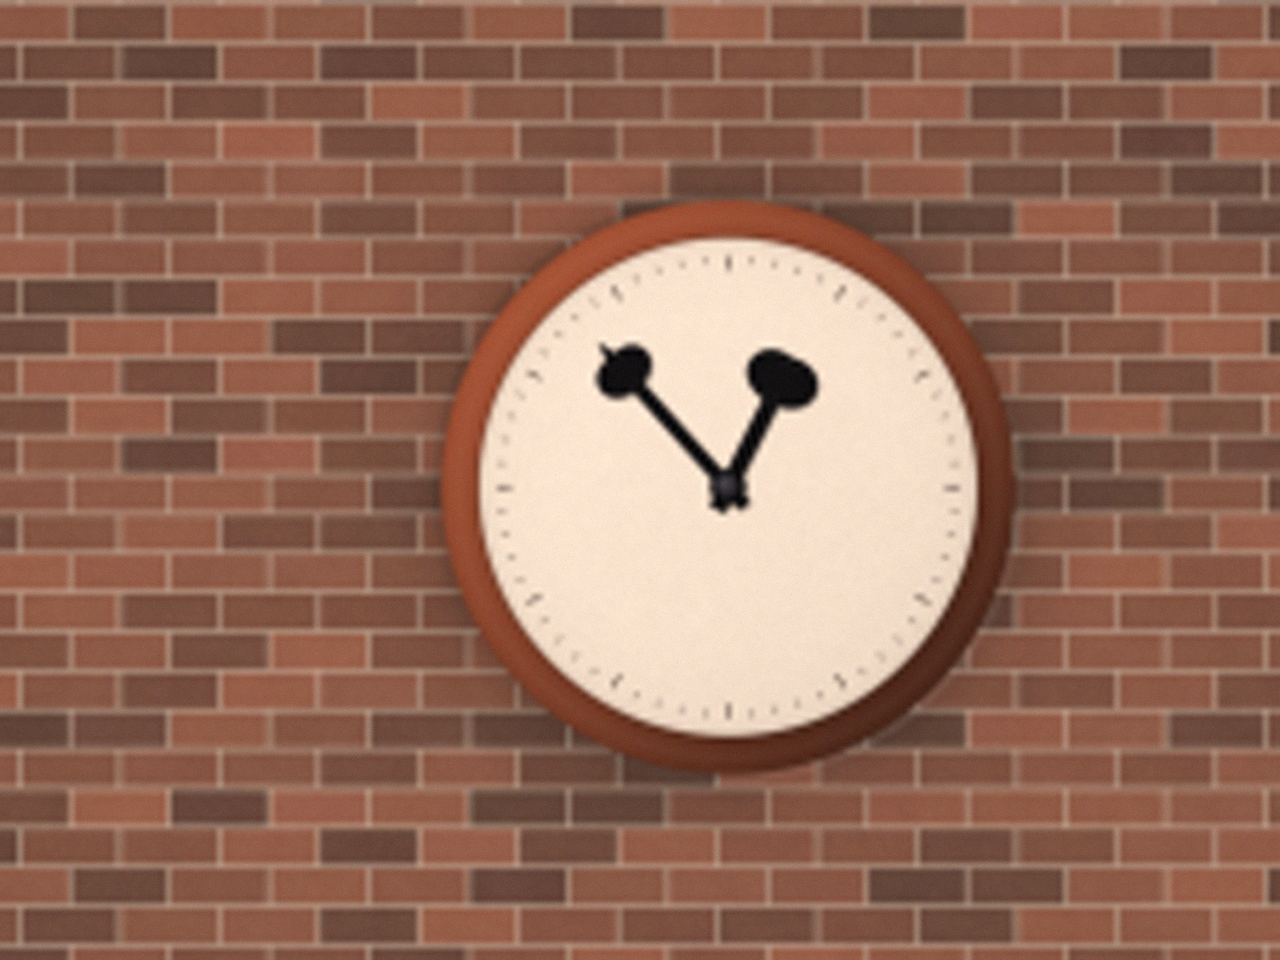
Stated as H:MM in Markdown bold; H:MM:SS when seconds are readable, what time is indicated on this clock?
**12:53**
